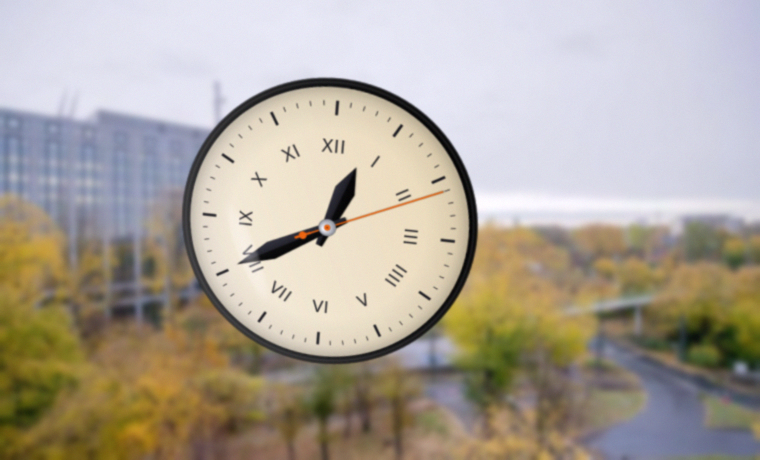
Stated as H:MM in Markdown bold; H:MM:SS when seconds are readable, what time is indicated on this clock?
**12:40:11**
